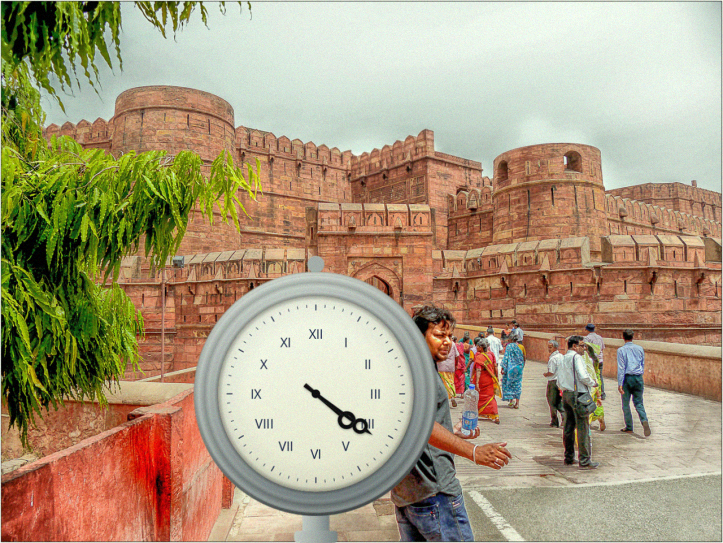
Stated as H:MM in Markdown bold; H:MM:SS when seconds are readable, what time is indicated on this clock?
**4:21**
